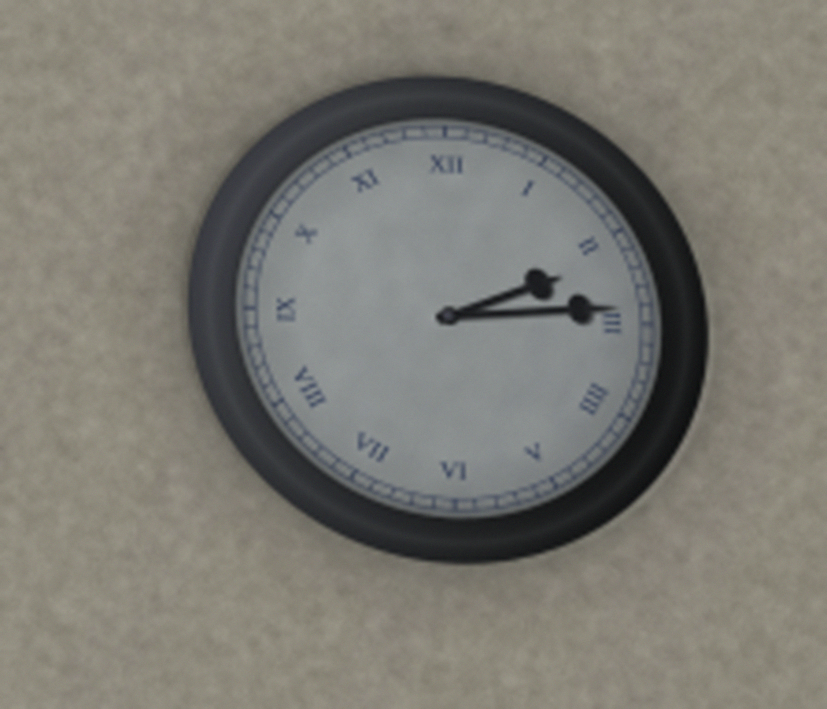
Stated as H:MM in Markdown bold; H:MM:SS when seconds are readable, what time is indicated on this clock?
**2:14**
